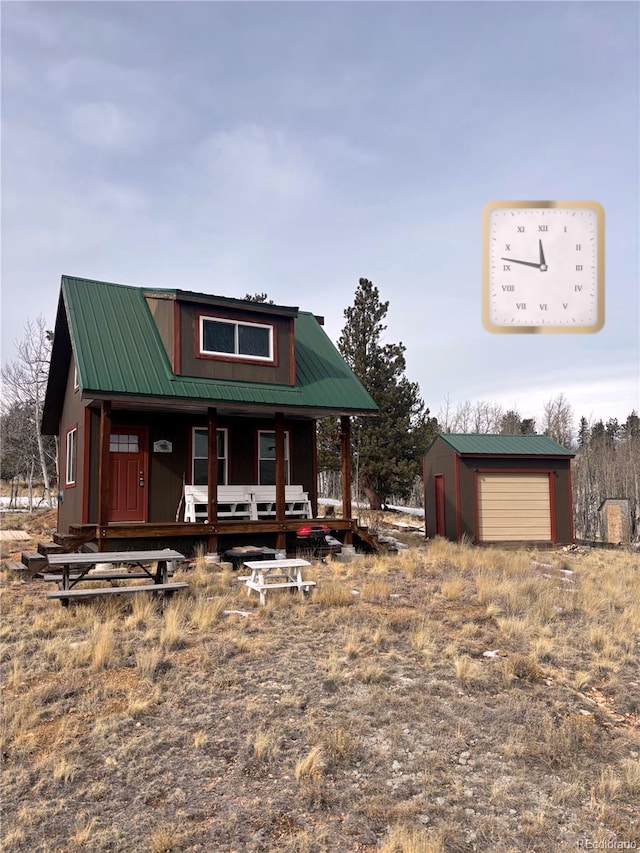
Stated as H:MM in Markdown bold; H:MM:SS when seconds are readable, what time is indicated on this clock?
**11:47**
